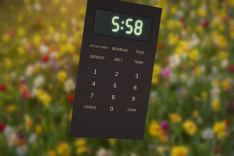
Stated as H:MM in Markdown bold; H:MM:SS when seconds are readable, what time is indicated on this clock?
**5:58**
